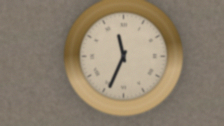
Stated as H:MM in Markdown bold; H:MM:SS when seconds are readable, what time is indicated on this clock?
**11:34**
